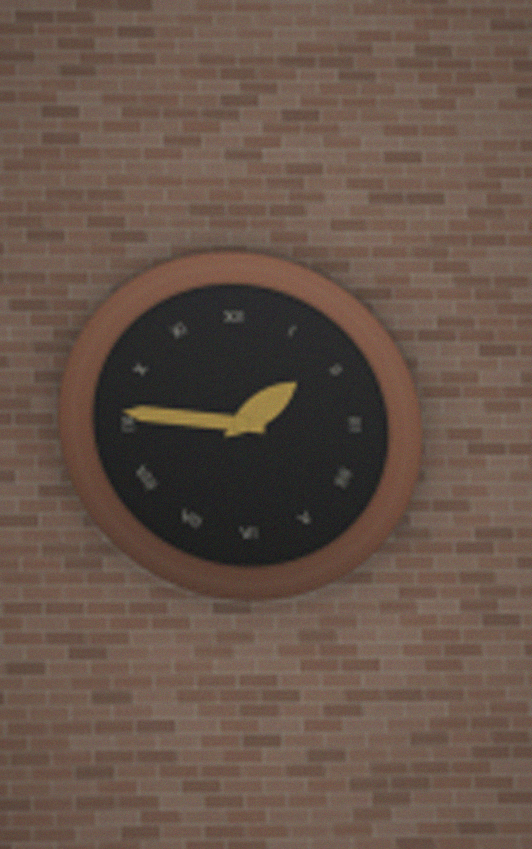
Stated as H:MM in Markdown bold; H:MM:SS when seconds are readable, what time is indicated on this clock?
**1:46**
